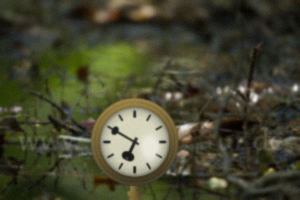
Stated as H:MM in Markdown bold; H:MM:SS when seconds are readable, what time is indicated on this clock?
**6:50**
